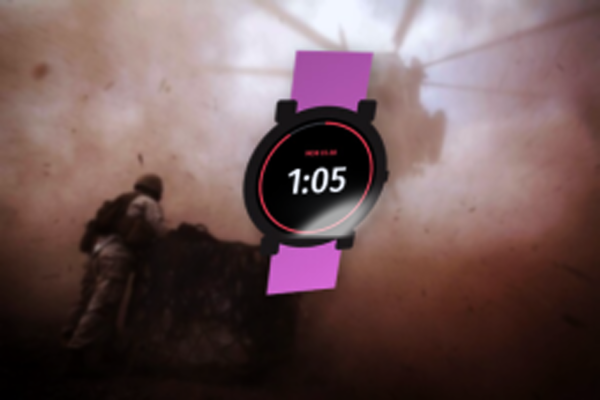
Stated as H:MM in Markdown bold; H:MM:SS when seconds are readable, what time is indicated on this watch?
**1:05**
